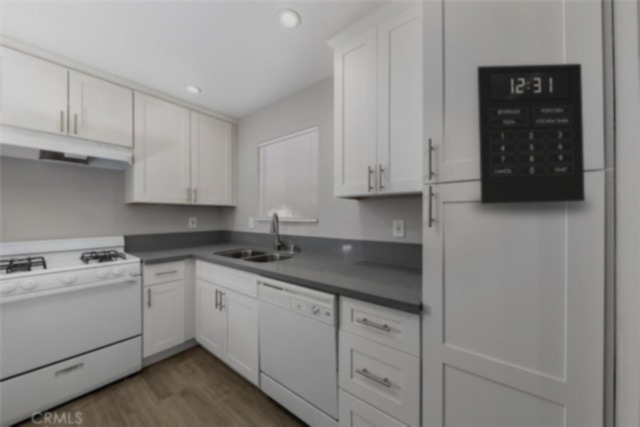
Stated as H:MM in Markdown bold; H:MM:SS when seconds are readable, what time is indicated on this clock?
**12:31**
